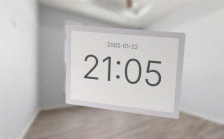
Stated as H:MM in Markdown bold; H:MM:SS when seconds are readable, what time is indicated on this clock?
**21:05**
